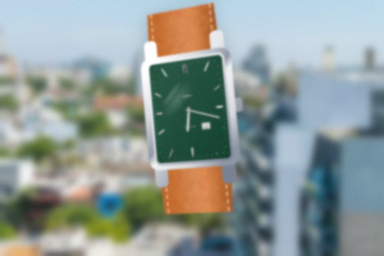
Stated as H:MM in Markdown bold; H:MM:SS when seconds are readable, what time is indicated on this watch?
**6:18**
